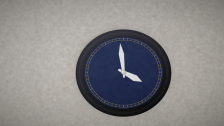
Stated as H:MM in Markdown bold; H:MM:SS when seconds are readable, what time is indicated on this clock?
**3:59**
